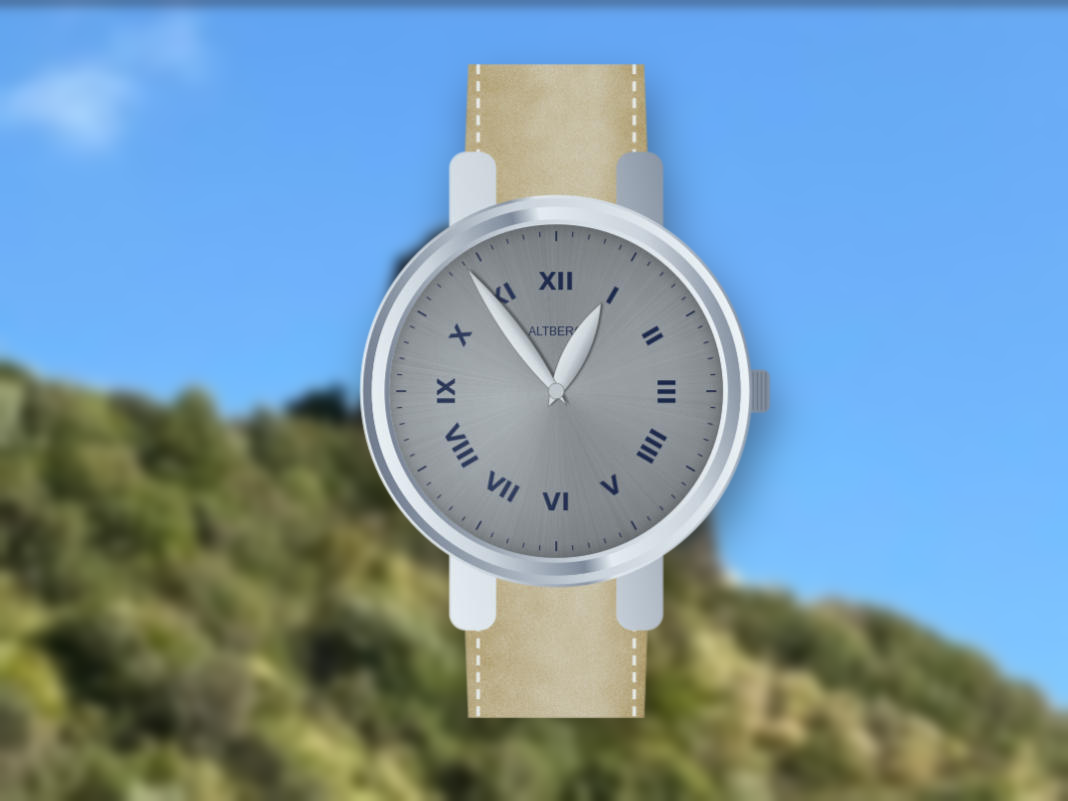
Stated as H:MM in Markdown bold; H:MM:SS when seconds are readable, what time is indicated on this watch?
**12:54**
